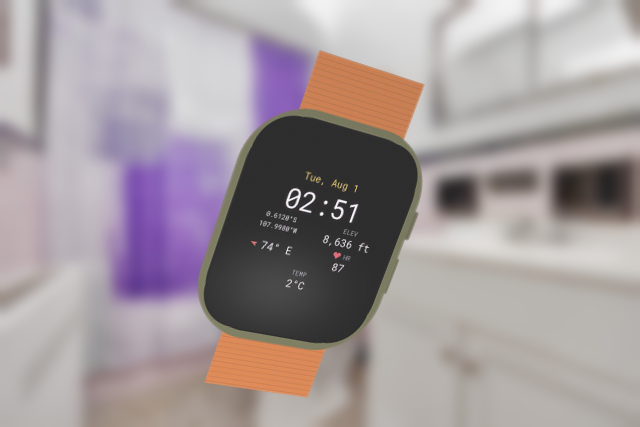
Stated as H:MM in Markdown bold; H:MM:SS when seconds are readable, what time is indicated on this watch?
**2:51**
